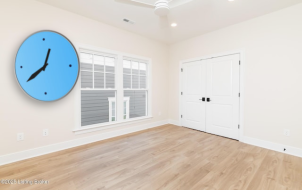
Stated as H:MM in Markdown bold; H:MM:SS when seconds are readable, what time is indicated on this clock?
**12:39**
